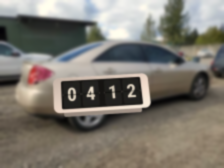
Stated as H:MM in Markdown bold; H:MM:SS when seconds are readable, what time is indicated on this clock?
**4:12**
